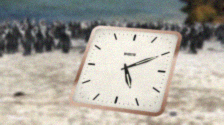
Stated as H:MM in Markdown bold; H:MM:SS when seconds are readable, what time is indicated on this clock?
**5:10**
